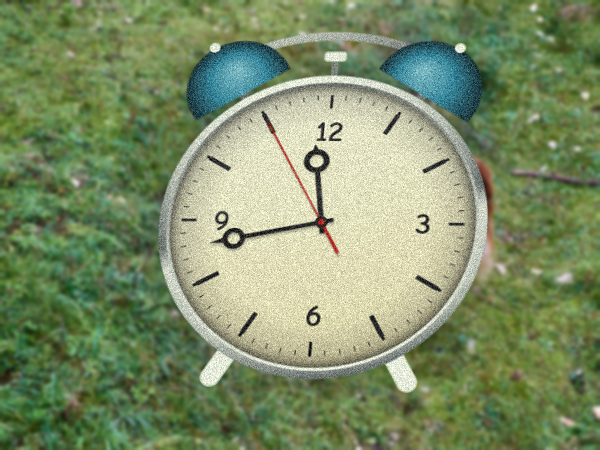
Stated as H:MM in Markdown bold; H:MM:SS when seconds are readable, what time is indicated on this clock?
**11:42:55**
